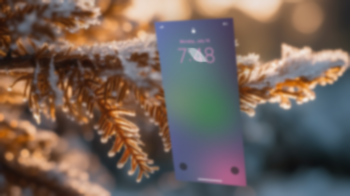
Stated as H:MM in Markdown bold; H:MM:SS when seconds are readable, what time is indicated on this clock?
**7:48**
